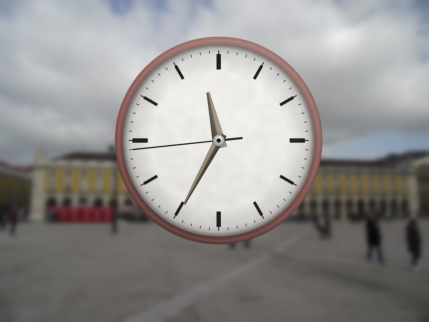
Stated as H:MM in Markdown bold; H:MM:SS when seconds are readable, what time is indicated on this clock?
**11:34:44**
